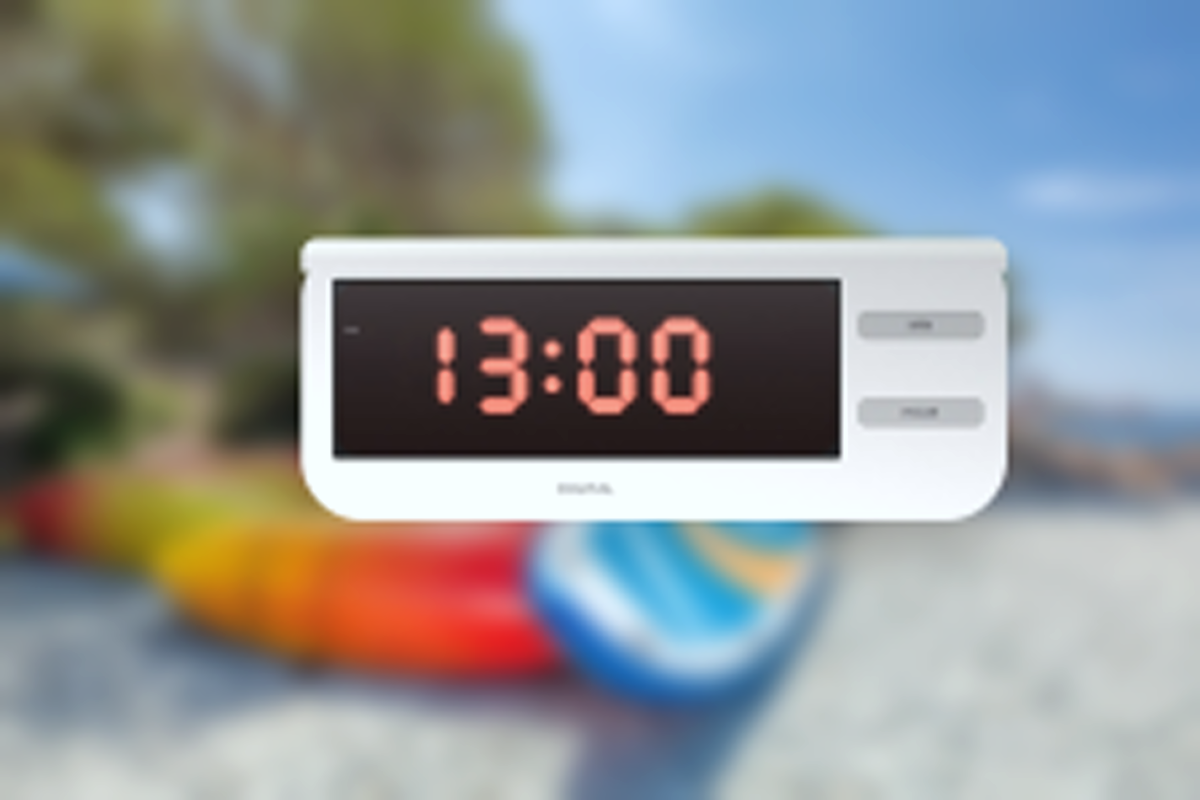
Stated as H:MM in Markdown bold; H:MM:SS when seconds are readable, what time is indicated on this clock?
**13:00**
